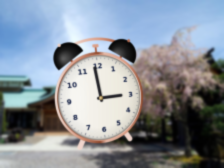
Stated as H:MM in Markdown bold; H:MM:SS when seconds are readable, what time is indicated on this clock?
**2:59**
